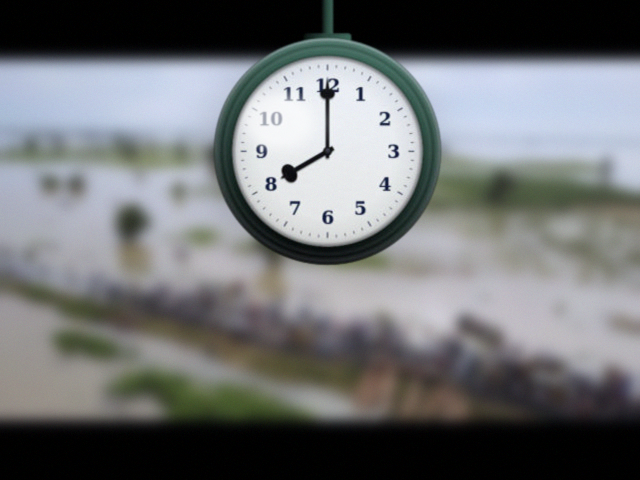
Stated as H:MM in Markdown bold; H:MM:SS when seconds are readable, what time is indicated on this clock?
**8:00**
